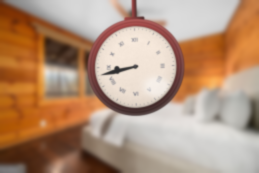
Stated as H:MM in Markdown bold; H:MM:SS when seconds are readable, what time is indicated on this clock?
**8:43**
